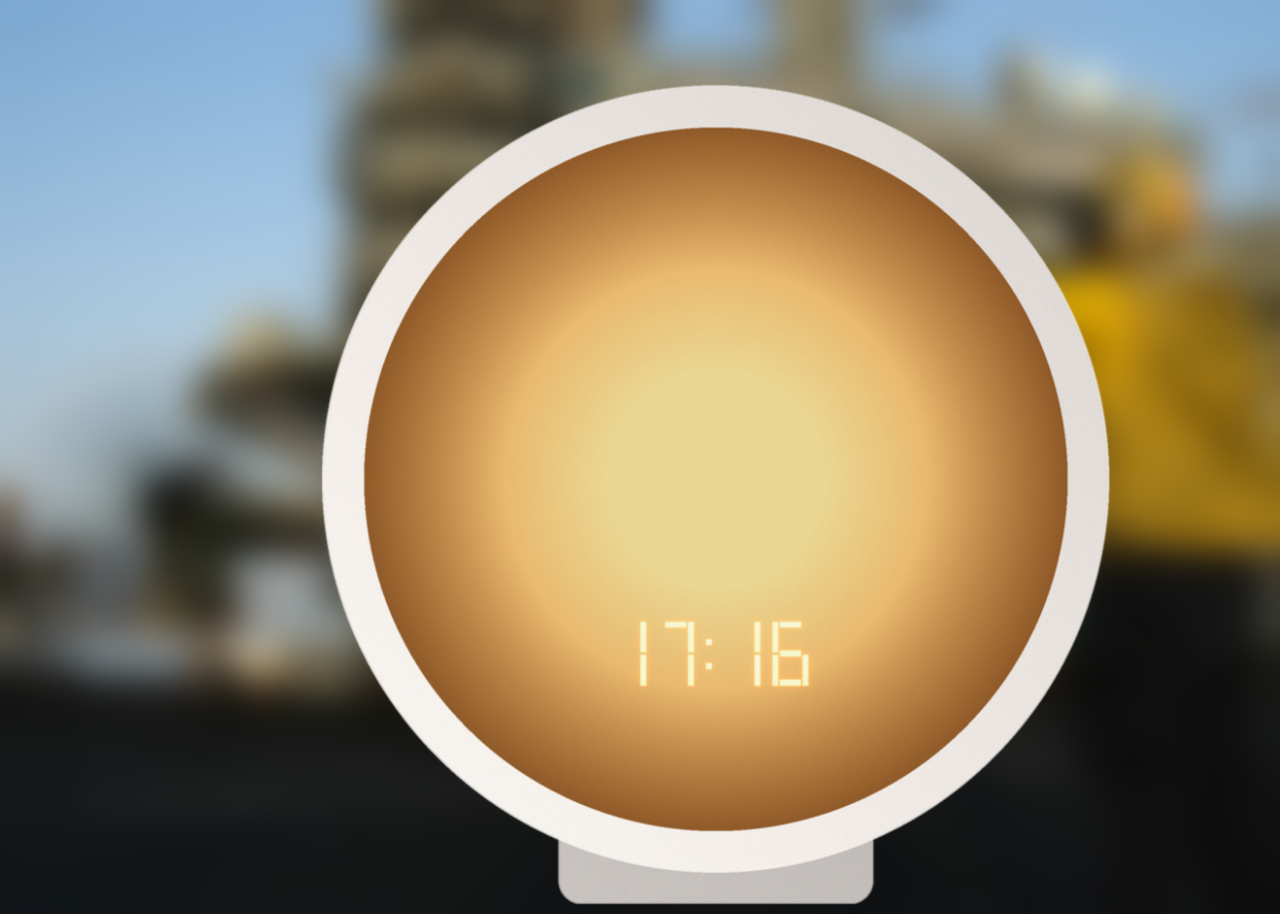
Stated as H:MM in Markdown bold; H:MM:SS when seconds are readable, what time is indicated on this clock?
**17:16**
